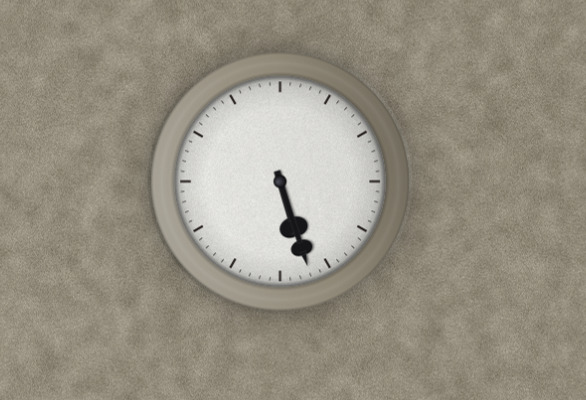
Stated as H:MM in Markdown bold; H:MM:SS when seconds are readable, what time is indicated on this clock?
**5:27**
